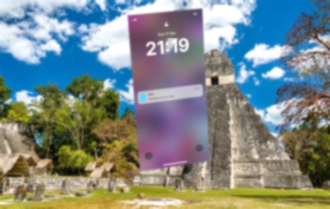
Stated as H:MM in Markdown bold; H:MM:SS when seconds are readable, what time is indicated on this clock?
**21:19**
